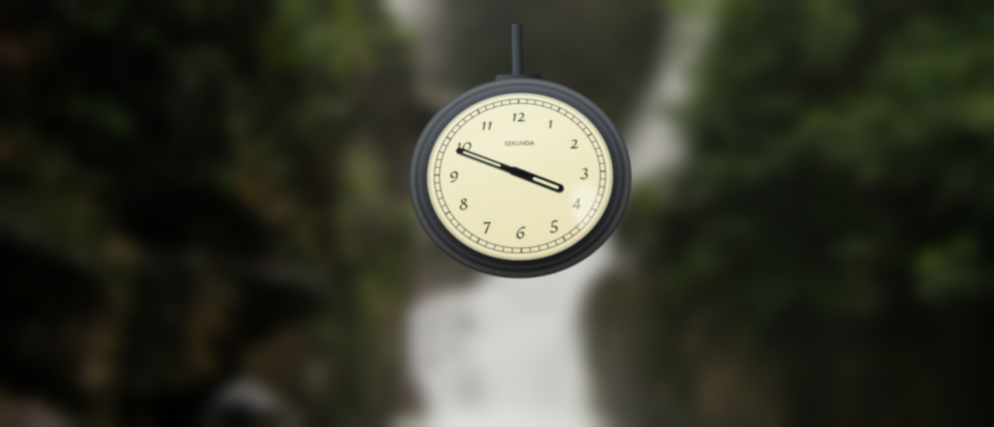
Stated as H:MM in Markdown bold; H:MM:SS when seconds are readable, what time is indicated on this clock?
**3:49**
